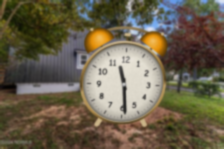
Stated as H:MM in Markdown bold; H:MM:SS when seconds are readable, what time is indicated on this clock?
**11:29**
